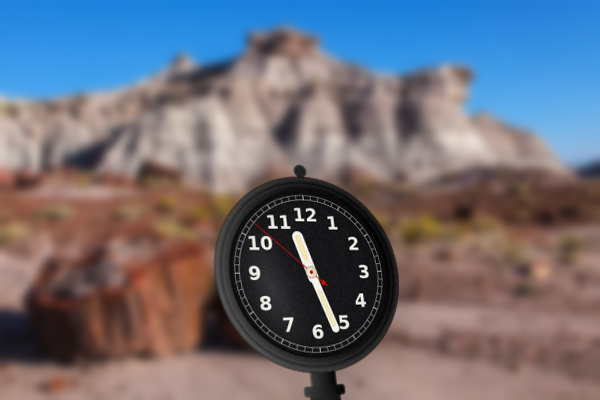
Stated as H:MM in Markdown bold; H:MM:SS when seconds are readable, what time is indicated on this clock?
**11:26:52**
